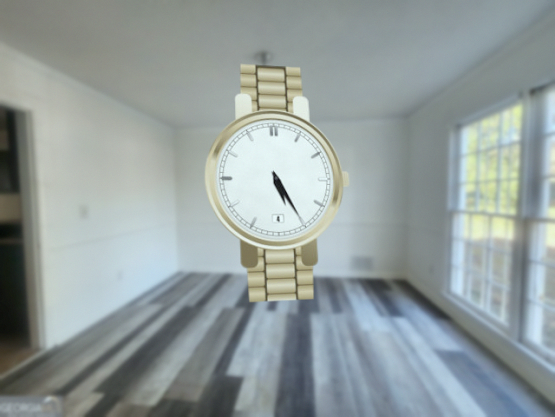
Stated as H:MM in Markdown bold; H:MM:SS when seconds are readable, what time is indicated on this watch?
**5:25**
